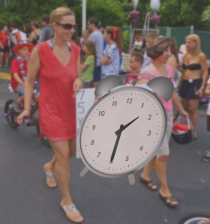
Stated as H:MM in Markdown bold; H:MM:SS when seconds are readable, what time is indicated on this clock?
**1:30**
